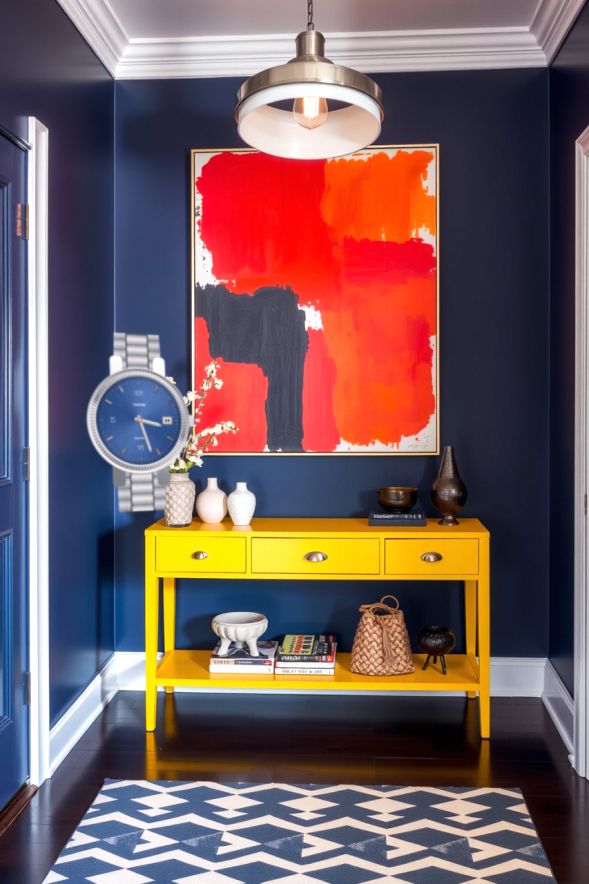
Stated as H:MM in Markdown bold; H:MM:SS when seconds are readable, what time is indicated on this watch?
**3:27**
